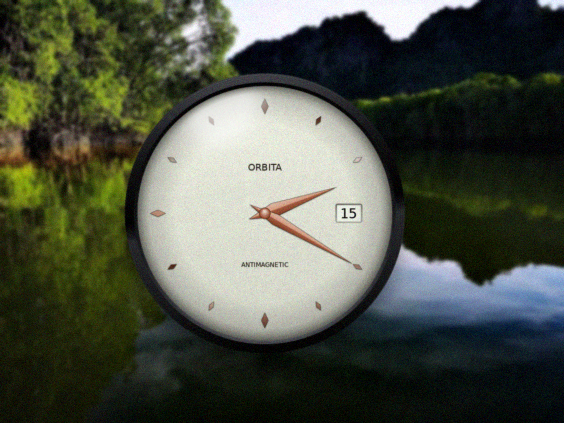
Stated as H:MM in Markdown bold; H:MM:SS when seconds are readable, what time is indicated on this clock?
**2:20**
